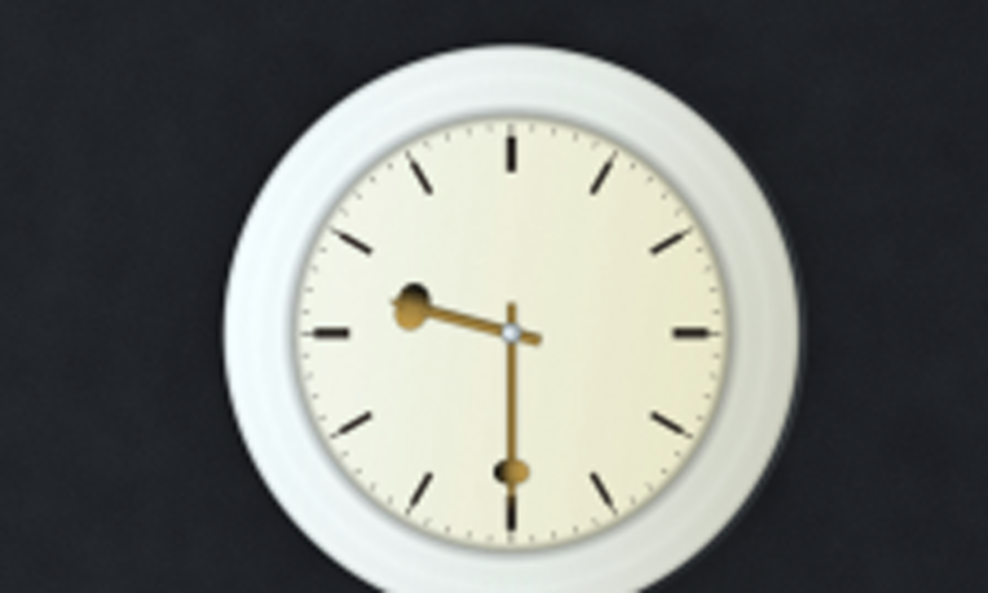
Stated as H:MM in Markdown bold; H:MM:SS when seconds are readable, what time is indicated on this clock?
**9:30**
